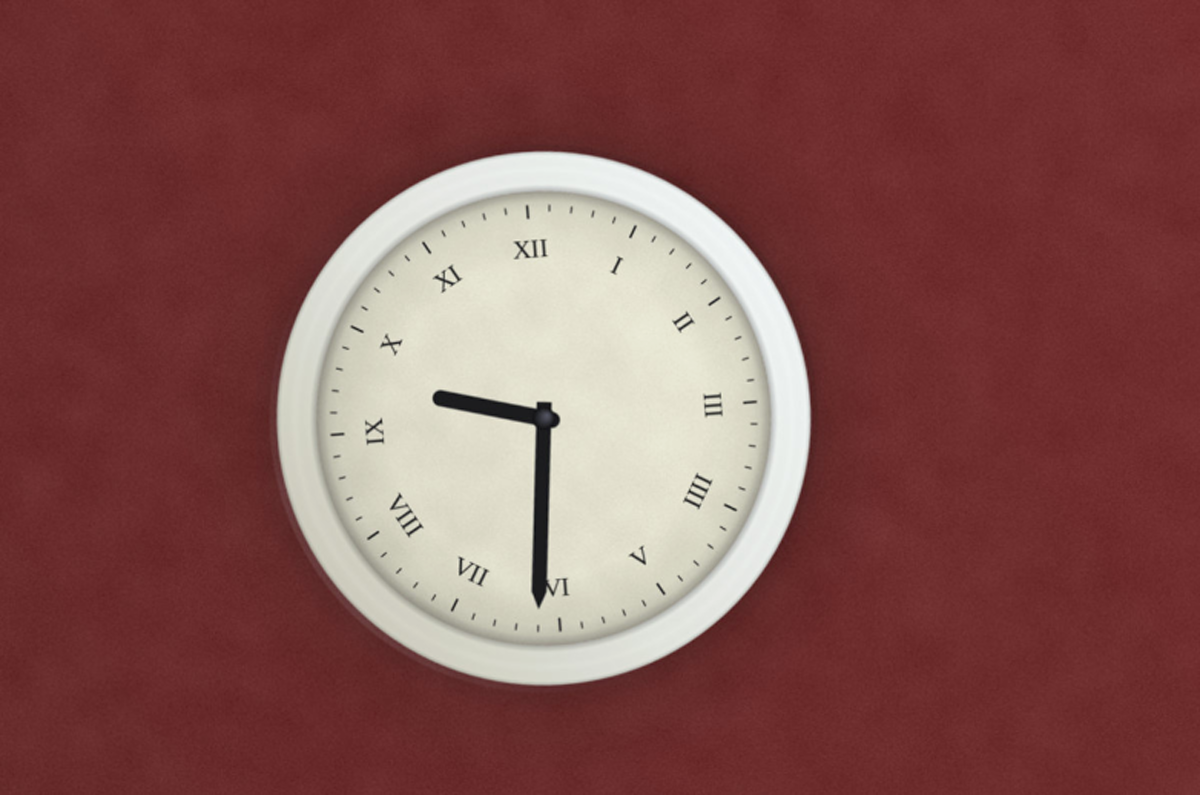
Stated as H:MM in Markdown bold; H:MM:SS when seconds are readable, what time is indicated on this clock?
**9:31**
